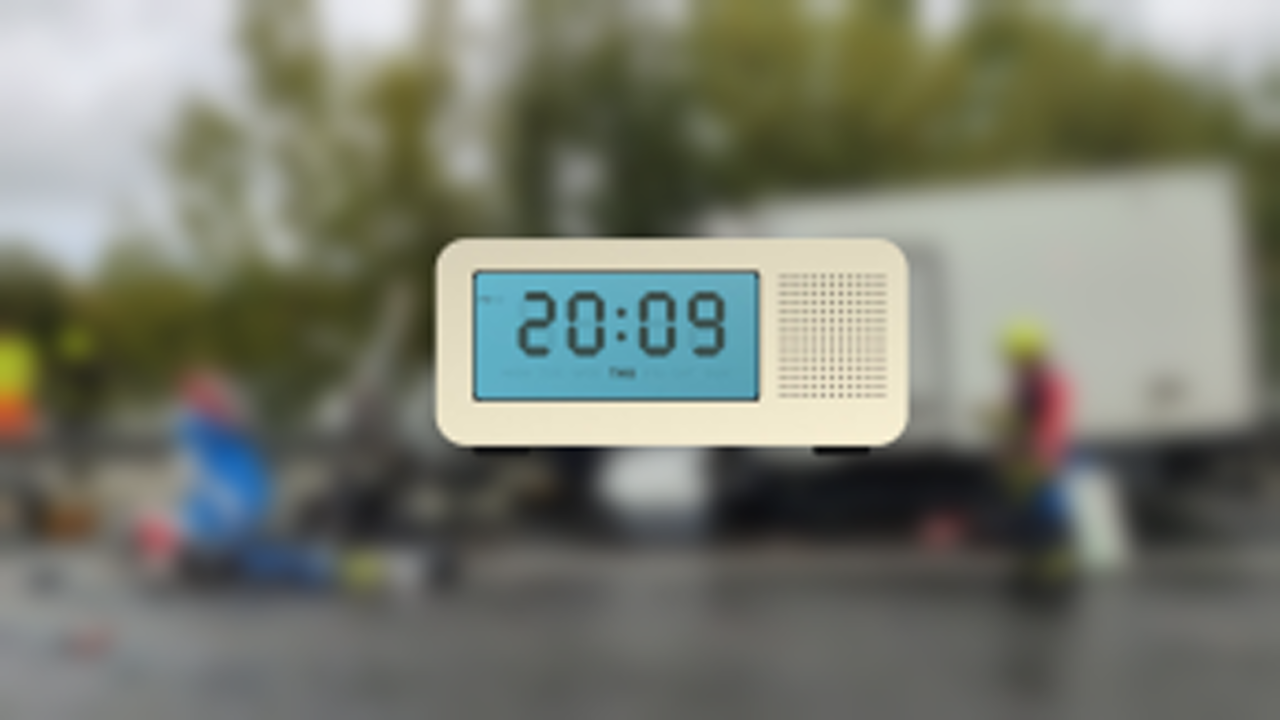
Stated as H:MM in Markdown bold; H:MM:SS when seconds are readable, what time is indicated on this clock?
**20:09**
